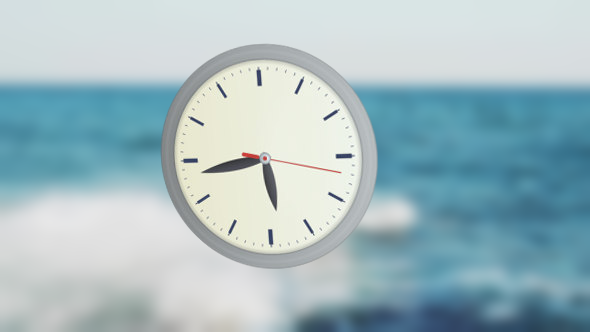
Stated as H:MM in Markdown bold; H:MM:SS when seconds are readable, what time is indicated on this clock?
**5:43:17**
